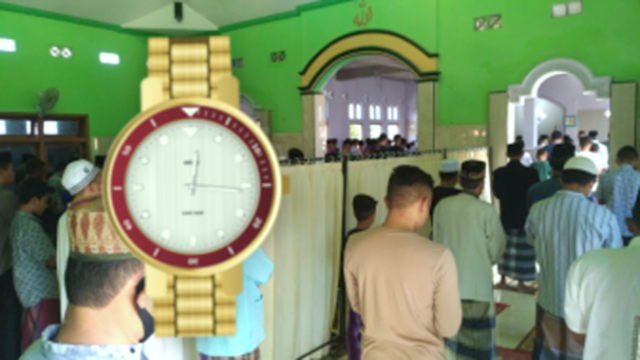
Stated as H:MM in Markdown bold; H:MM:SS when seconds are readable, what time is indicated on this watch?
**12:16**
